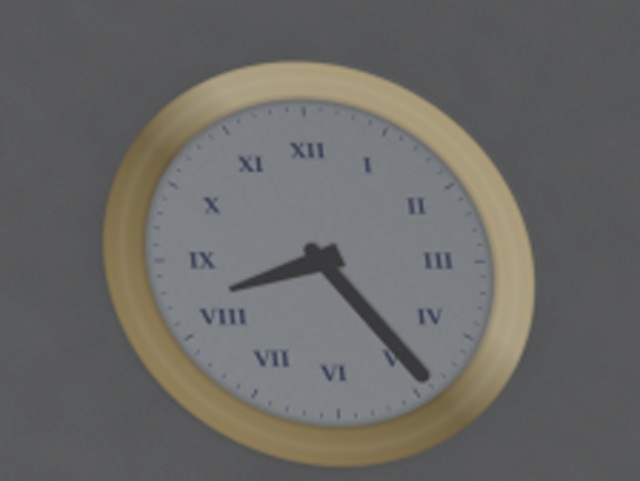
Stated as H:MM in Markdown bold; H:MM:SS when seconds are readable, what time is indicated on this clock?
**8:24**
